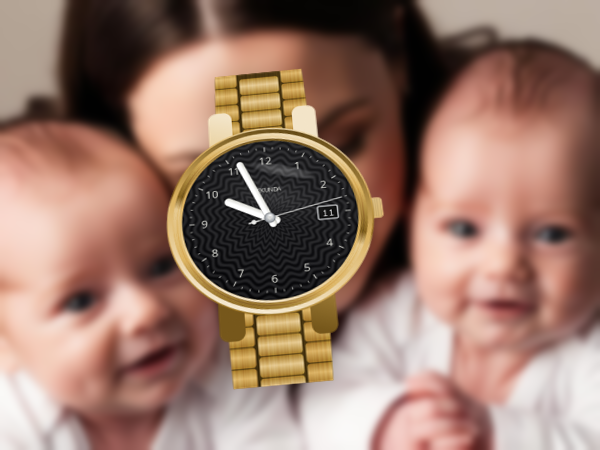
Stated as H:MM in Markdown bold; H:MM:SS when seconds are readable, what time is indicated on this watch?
**9:56:13**
